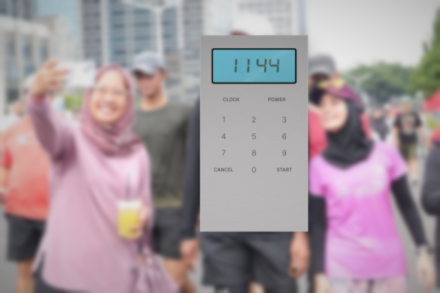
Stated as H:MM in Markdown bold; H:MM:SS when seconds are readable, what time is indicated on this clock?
**11:44**
